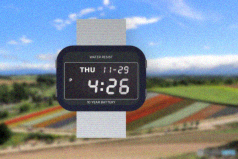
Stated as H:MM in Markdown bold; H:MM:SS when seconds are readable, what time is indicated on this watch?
**4:26**
